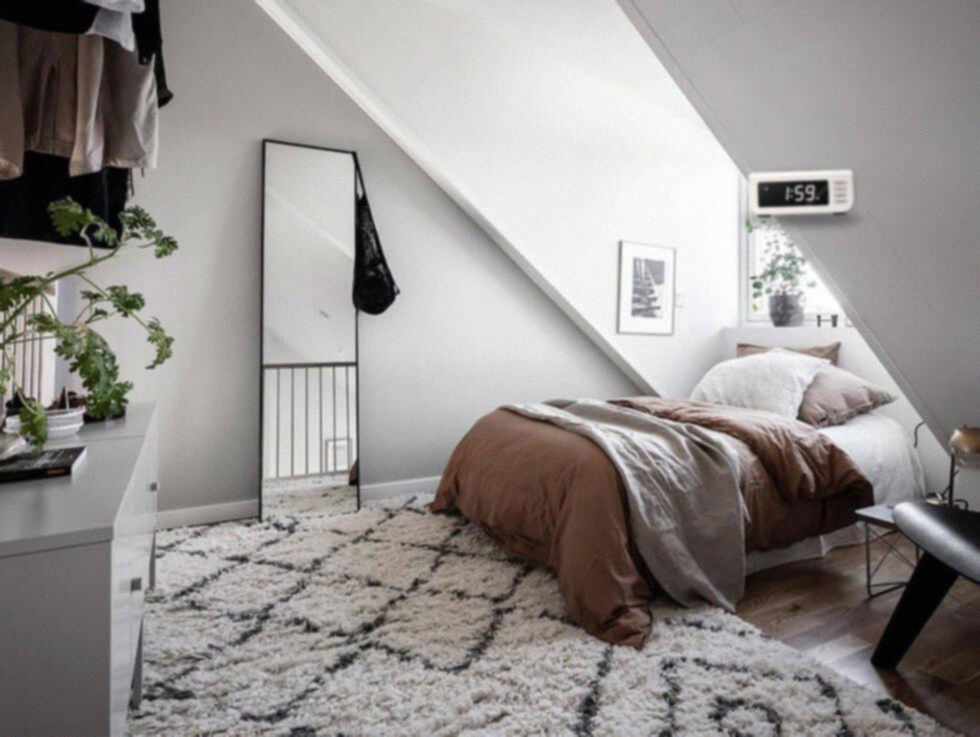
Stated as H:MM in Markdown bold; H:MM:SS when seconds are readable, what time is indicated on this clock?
**1:59**
